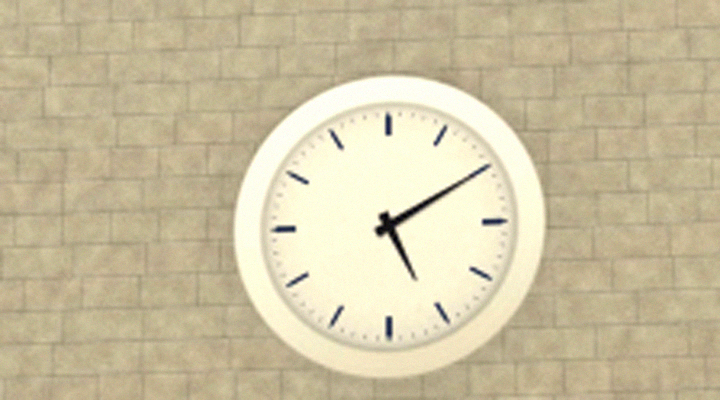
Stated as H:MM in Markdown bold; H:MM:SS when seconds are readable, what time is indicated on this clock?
**5:10**
